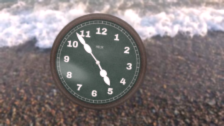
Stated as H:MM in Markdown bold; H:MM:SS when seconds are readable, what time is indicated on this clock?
**4:53**
